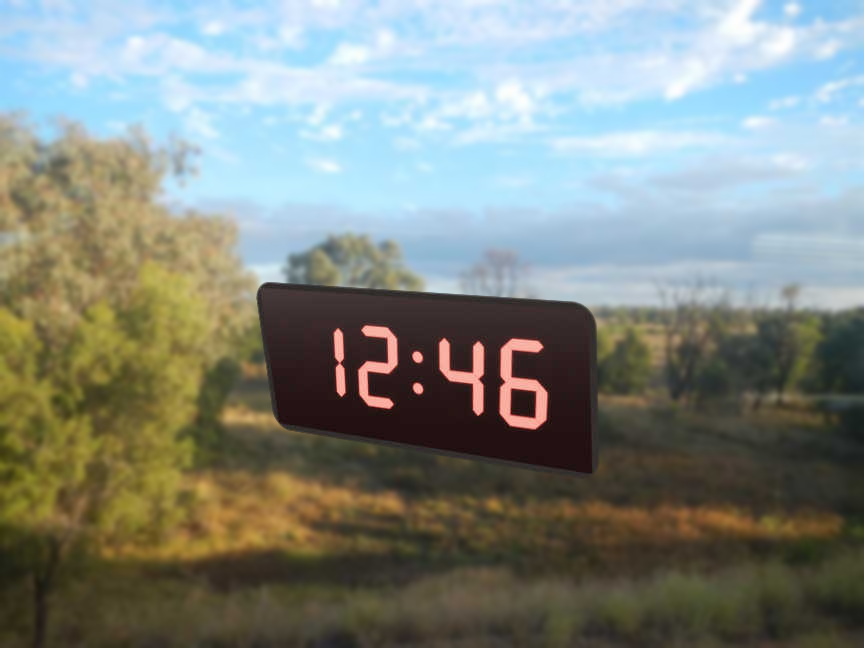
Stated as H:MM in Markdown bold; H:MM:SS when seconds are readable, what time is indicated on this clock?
**12:46**
